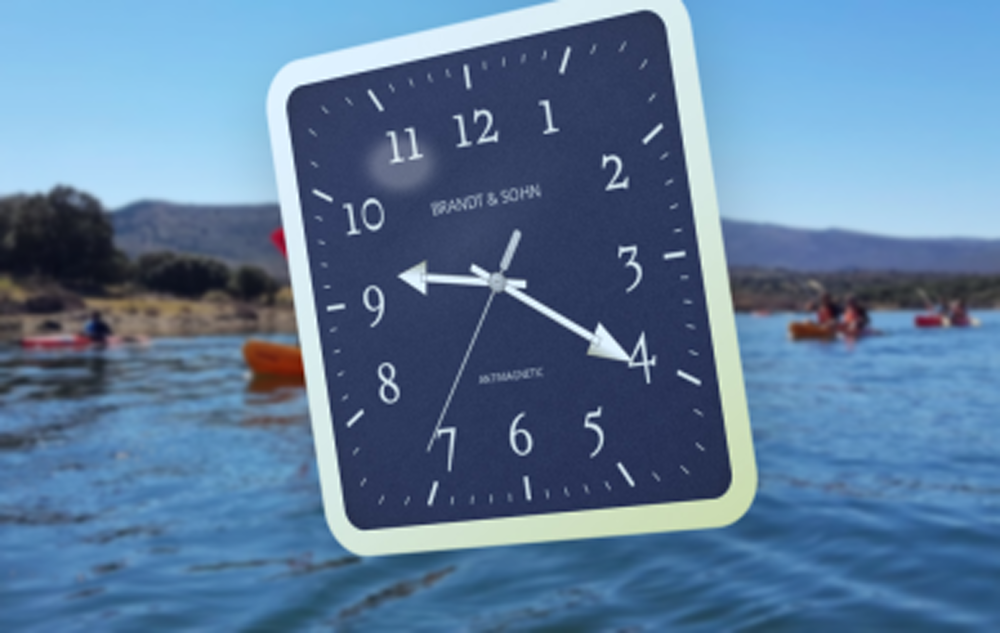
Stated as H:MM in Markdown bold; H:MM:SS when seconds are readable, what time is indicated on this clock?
**9:20:36**
